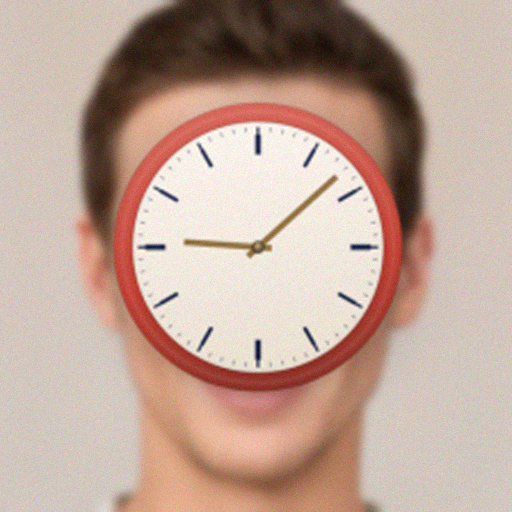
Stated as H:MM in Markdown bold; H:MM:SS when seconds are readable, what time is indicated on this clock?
**9:08**
